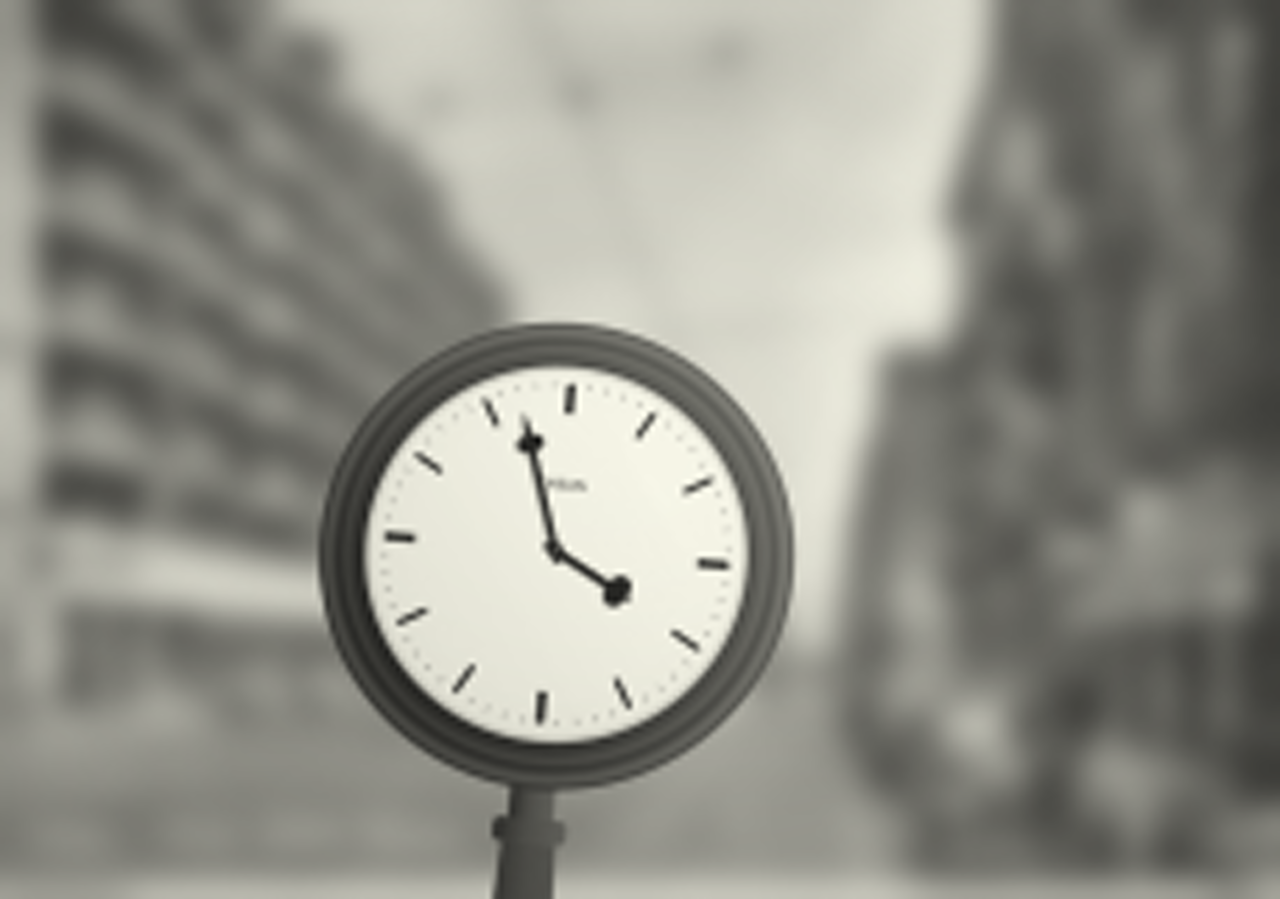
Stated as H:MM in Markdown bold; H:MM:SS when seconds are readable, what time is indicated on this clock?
**3:57**
